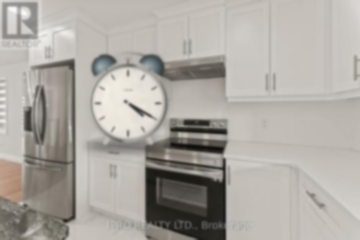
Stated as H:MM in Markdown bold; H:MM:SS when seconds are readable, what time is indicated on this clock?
**4:20**
